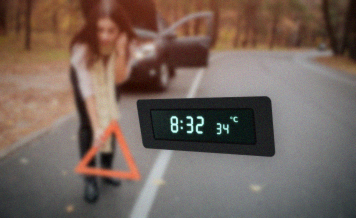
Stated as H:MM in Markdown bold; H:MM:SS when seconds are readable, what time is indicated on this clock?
**8:32**
